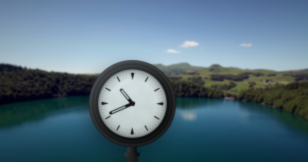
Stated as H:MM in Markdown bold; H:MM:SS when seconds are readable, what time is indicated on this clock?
**10:41**
